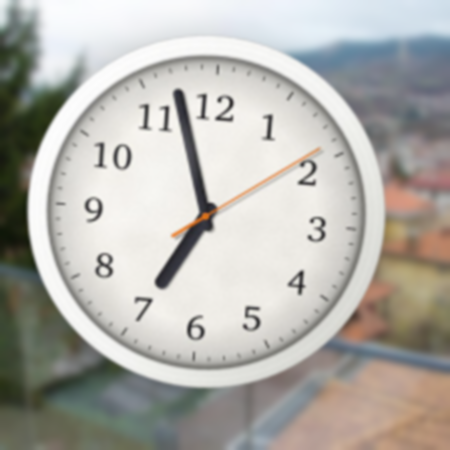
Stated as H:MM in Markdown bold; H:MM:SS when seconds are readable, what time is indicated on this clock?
**6:57:09**
